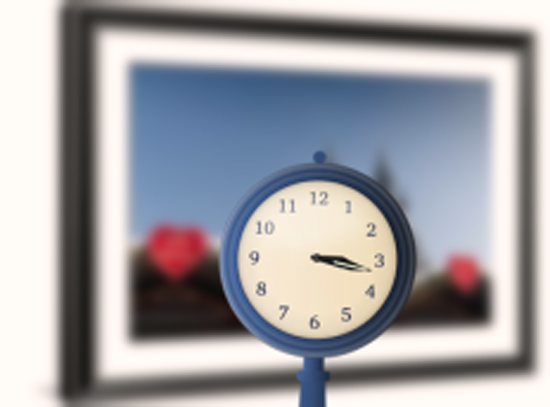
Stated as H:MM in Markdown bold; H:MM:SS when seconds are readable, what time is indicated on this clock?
**3:17**
